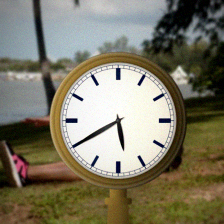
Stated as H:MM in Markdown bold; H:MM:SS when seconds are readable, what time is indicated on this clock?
**5:40**
